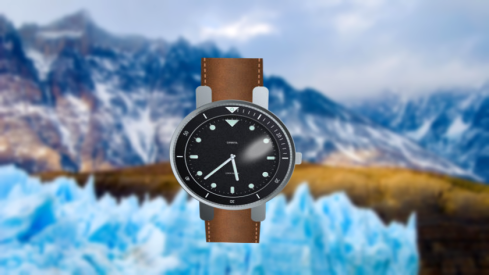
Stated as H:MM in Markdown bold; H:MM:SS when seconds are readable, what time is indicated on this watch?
**5:38**
